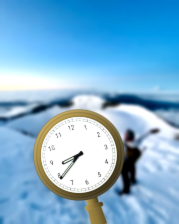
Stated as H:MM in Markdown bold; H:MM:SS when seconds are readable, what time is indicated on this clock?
**8:39**
